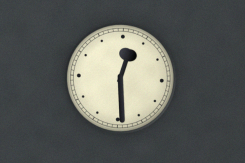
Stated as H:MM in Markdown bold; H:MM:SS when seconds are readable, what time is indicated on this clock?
**12:29**
